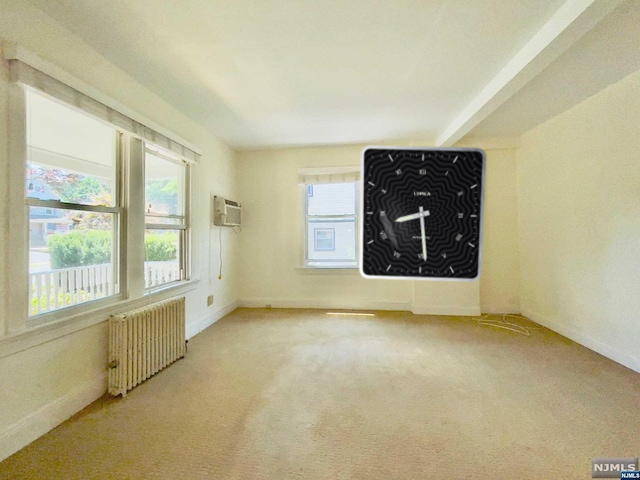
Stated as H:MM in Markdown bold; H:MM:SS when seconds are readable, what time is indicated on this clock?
**8:29**
